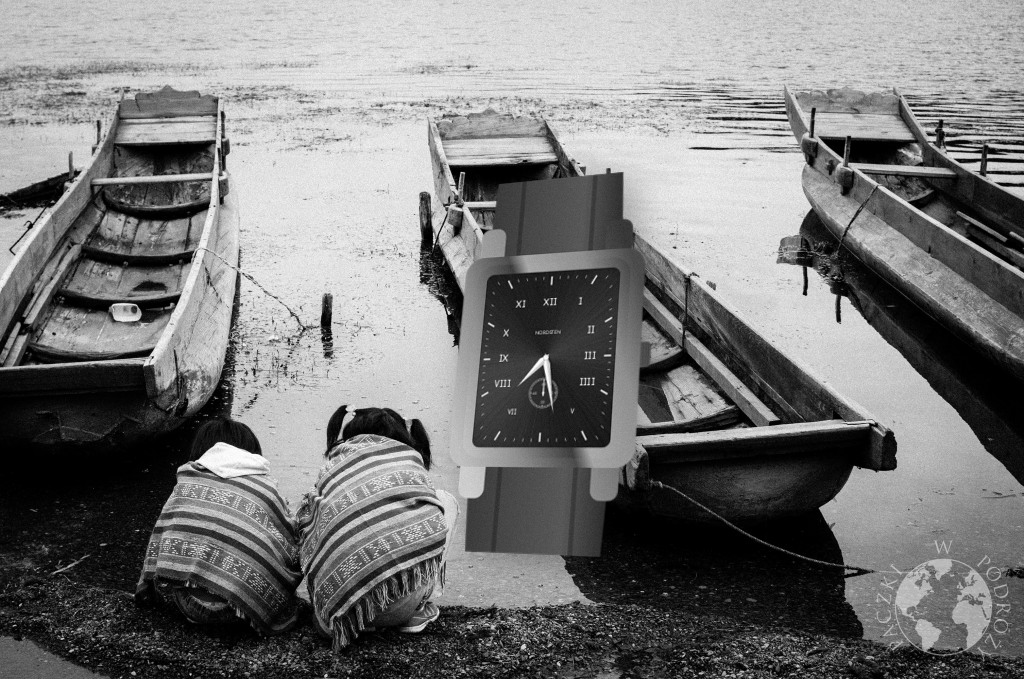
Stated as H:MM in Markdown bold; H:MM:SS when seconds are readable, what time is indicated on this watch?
**7:28**
